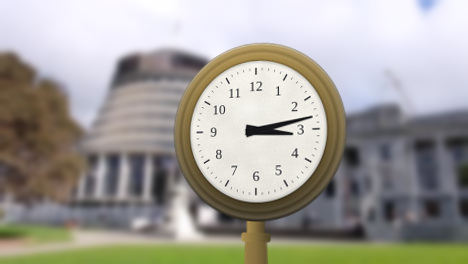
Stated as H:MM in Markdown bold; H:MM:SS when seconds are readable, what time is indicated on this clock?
**3:13**
